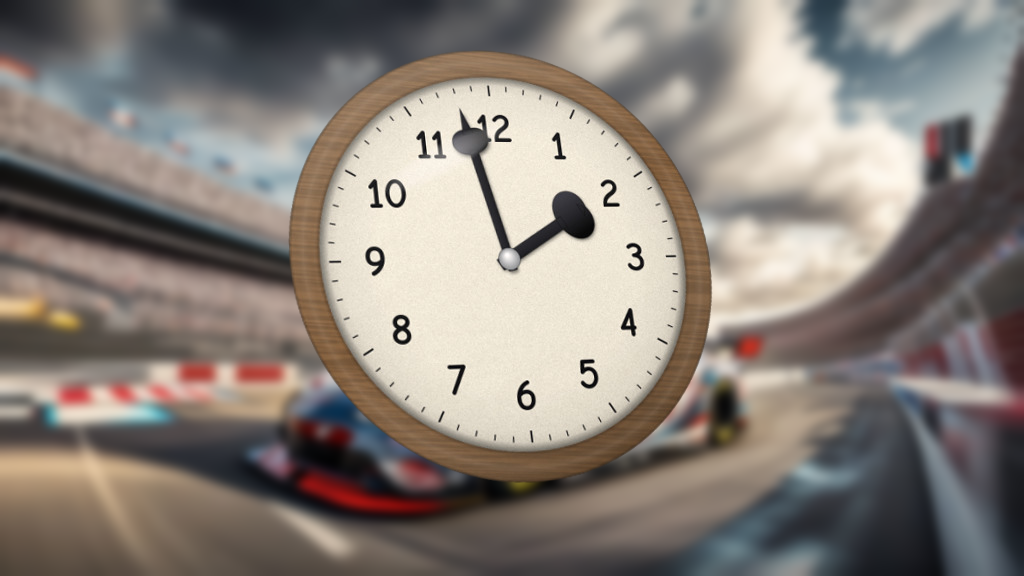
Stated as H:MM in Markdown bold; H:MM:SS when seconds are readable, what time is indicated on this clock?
**1:58**
